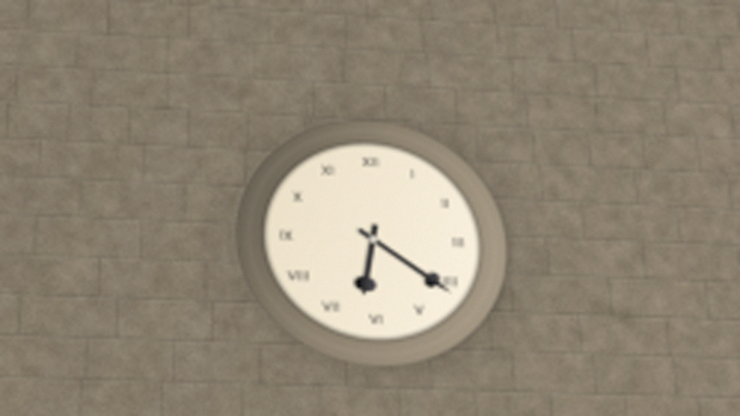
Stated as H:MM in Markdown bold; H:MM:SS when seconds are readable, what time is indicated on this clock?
**6:21**
